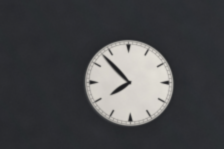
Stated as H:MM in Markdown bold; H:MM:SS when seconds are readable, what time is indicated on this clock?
**7:53**
